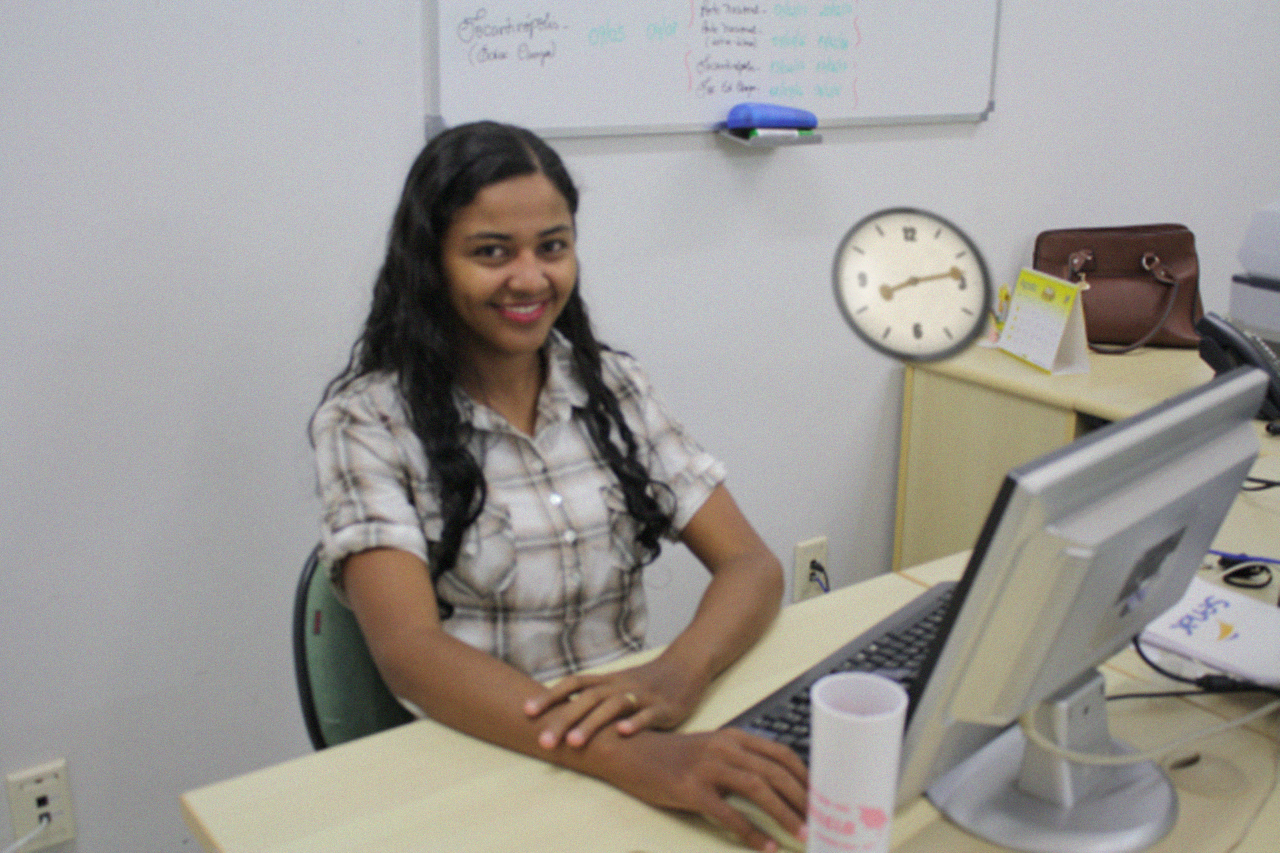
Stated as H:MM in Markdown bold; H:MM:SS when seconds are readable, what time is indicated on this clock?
**8:13**
